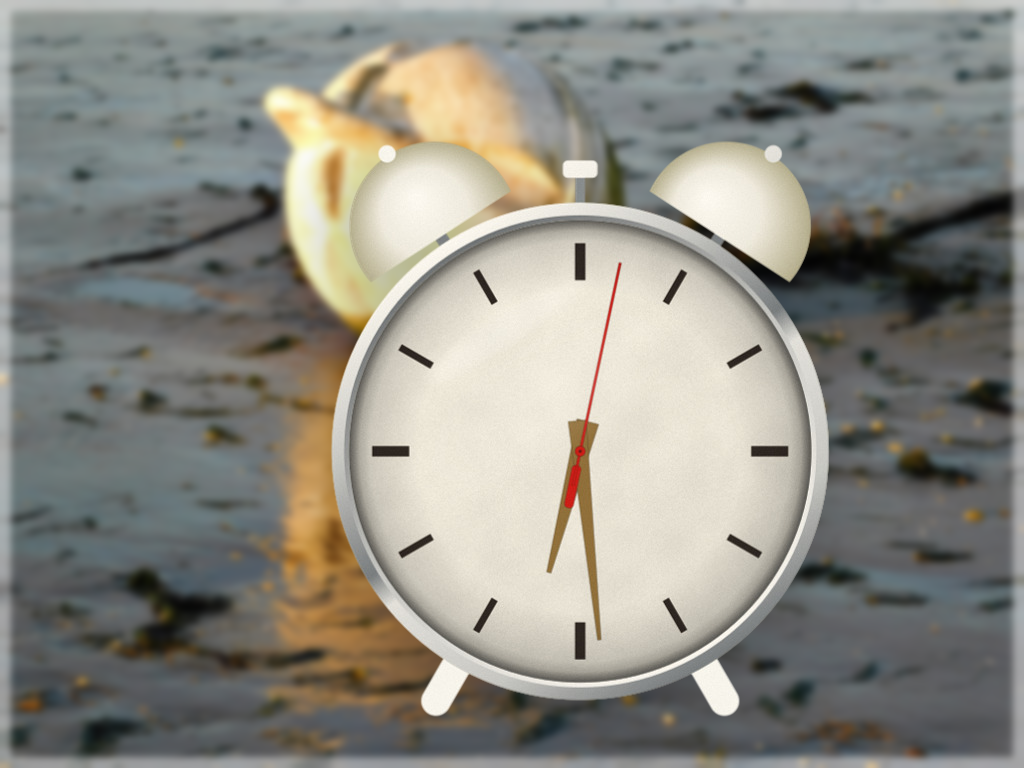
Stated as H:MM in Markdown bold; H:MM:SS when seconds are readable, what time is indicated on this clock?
**6:29:02**
